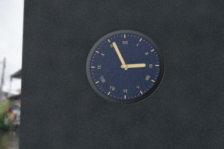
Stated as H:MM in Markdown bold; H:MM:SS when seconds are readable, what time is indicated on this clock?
**2:56**
